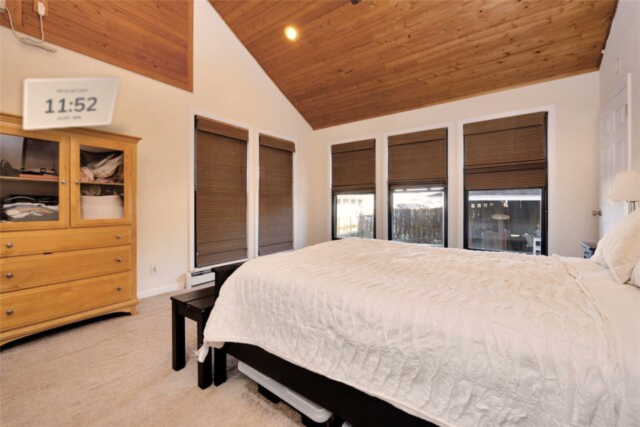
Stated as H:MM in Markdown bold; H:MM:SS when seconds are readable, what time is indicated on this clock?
**11:52**
